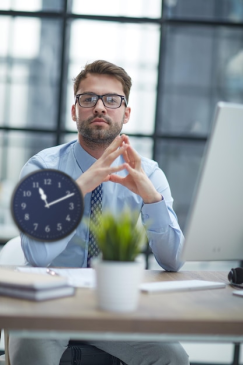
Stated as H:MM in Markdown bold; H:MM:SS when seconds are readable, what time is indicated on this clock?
**11:11**
